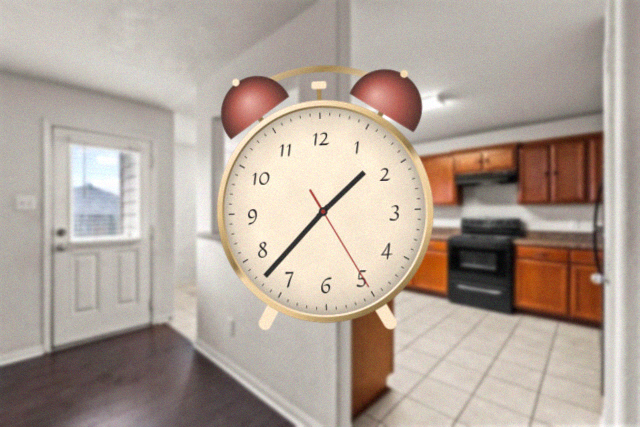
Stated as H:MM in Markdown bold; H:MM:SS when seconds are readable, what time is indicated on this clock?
**1:37:25**
